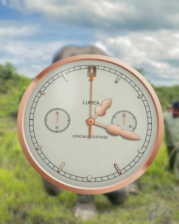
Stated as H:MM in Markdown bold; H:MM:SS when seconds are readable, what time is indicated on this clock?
**1:18**
